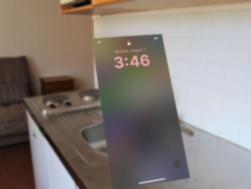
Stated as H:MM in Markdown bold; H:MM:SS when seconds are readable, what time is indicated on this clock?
**3:46**
